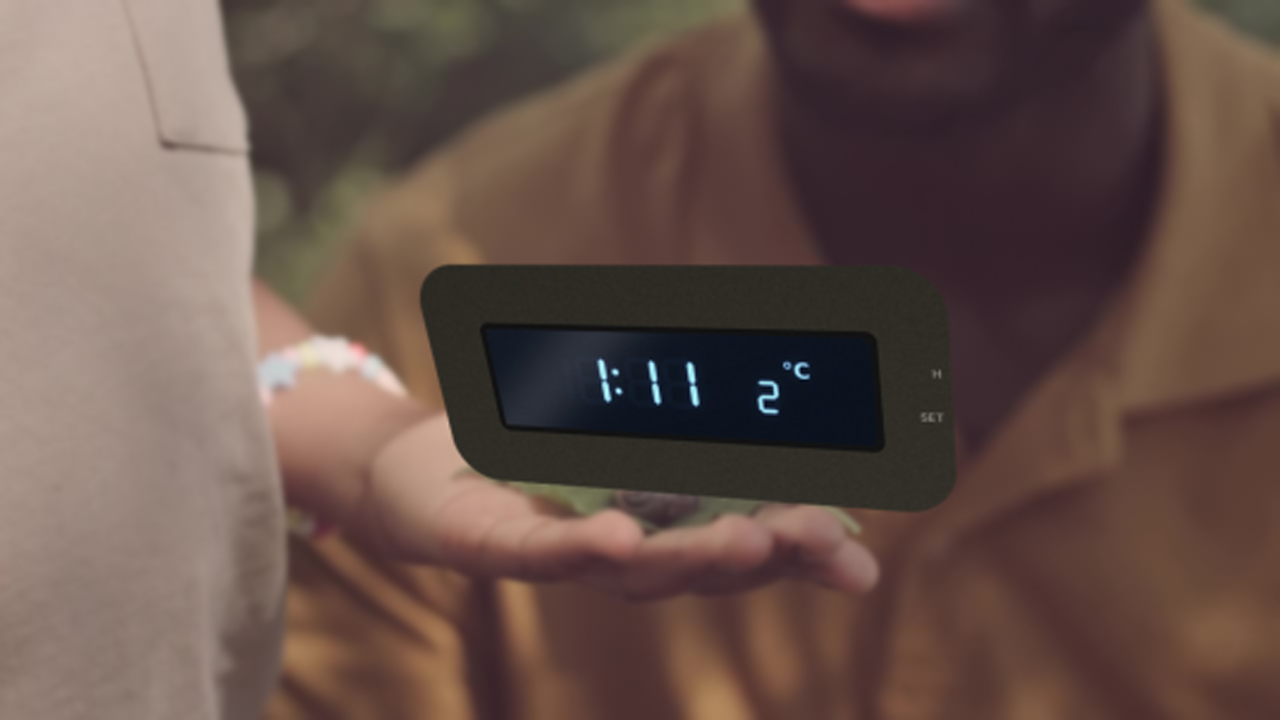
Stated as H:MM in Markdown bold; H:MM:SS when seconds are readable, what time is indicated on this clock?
**1:11**
